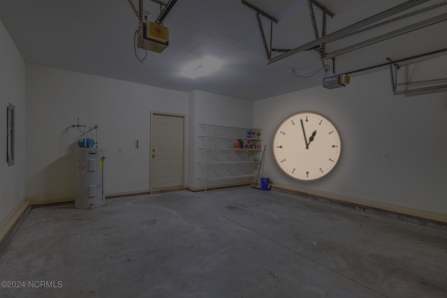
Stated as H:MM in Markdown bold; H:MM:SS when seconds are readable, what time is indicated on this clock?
**12:58**
